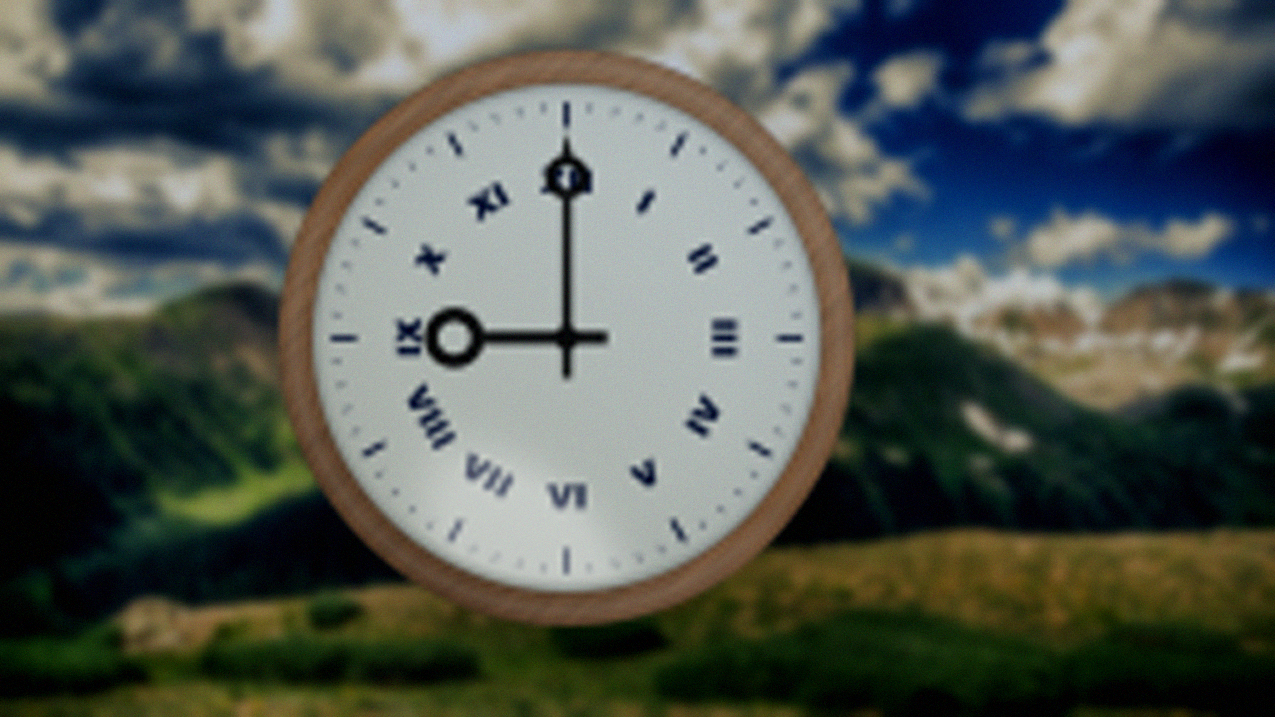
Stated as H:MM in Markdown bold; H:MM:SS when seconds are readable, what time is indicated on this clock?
**9:00**
